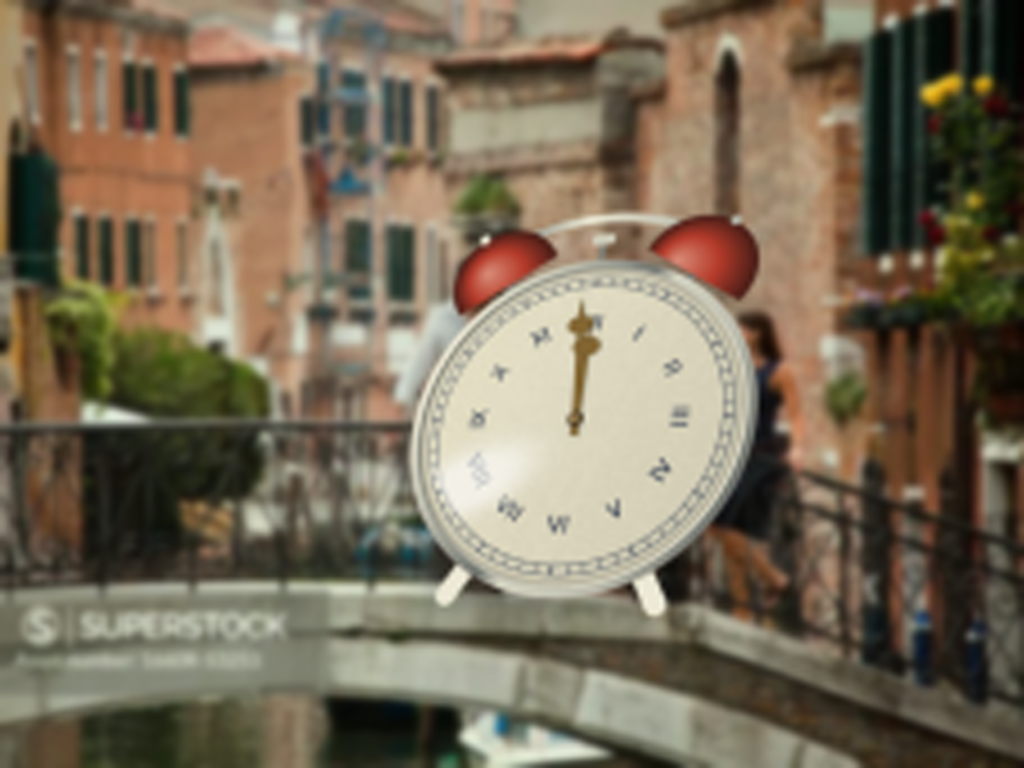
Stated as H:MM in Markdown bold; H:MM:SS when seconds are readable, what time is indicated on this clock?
**11:59**
